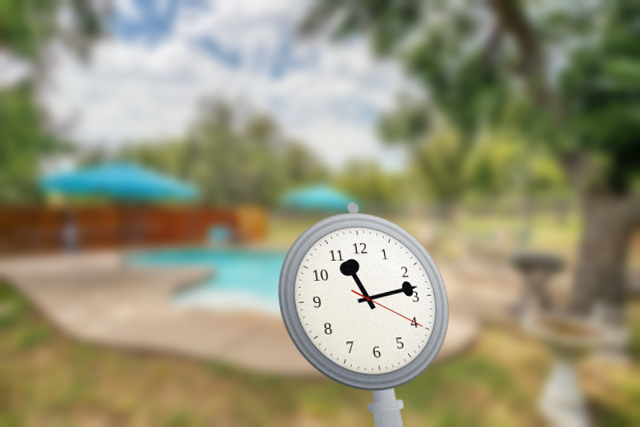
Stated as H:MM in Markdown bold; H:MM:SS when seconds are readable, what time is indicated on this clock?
**11:13:20**
